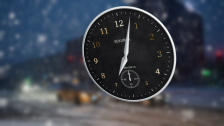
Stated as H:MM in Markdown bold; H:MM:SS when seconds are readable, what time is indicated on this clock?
**7:03**
